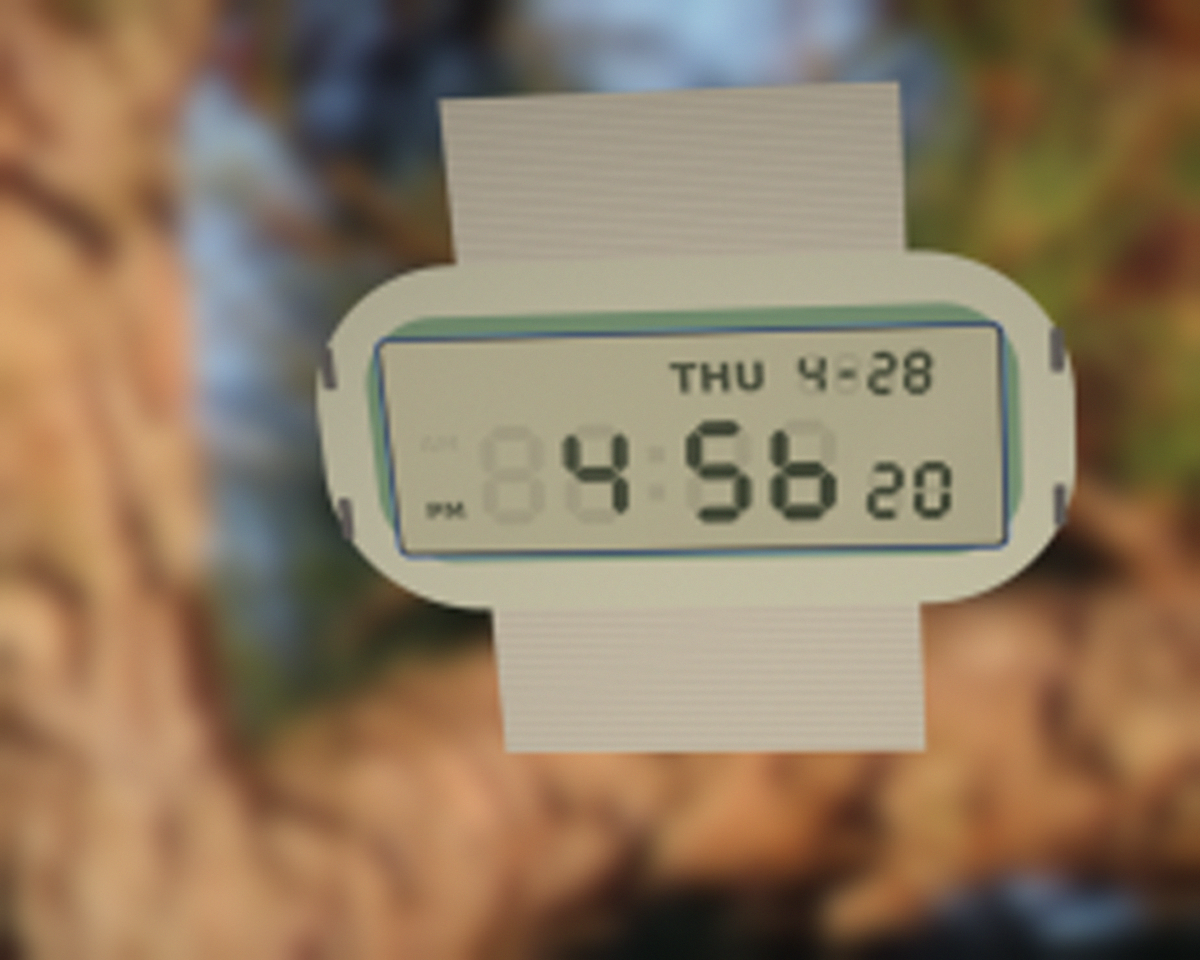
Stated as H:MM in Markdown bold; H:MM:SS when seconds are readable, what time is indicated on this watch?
**4:56:20**
